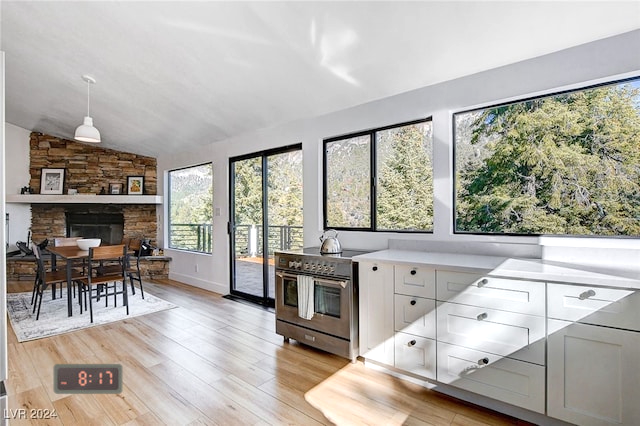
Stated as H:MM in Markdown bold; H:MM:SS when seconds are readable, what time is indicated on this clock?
**8:17**
